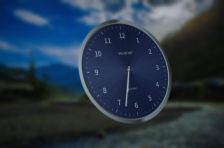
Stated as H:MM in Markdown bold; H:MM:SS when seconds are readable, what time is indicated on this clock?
**6:33**
